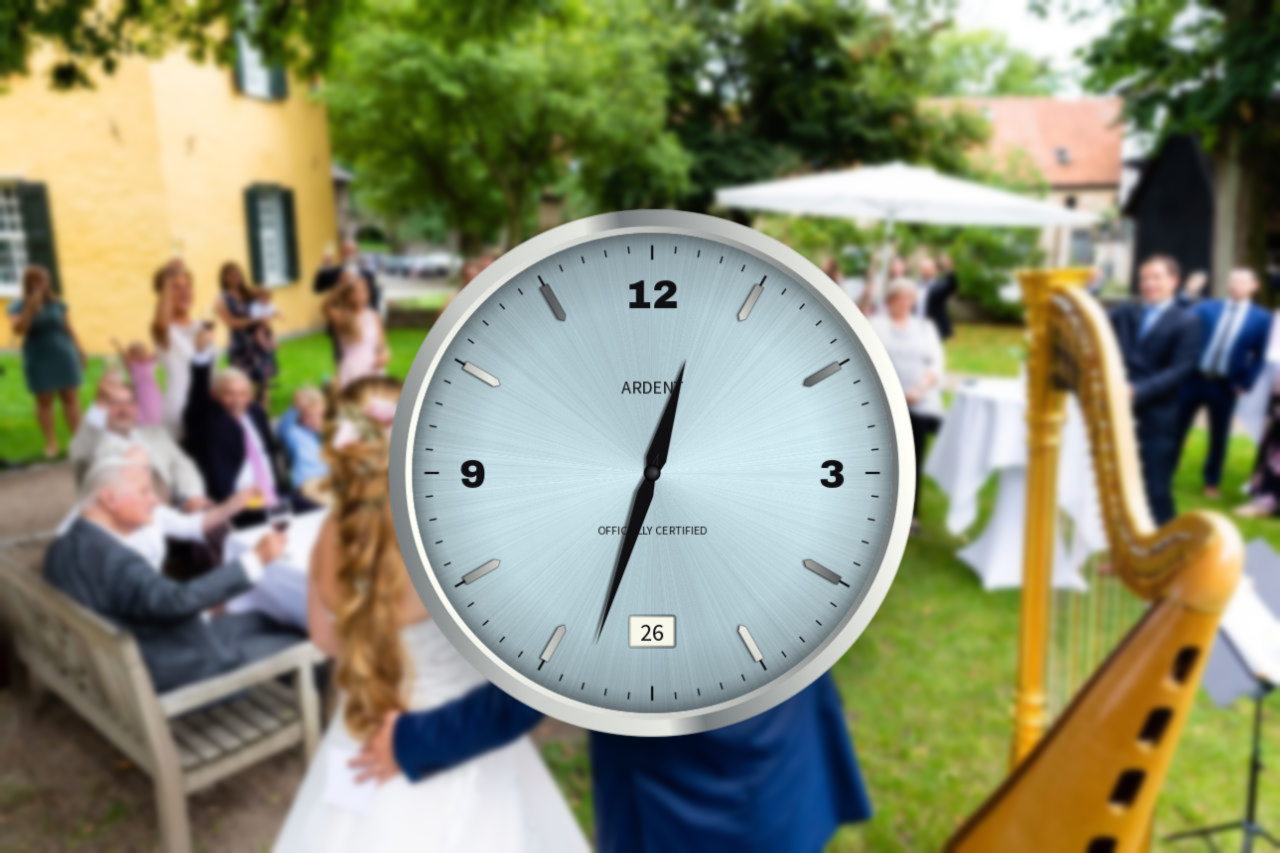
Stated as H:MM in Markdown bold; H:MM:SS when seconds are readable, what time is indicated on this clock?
**12:33**
